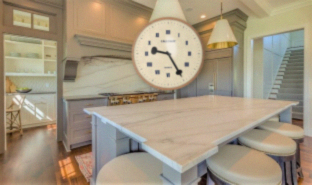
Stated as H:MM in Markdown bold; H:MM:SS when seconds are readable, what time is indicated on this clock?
**9:25**
